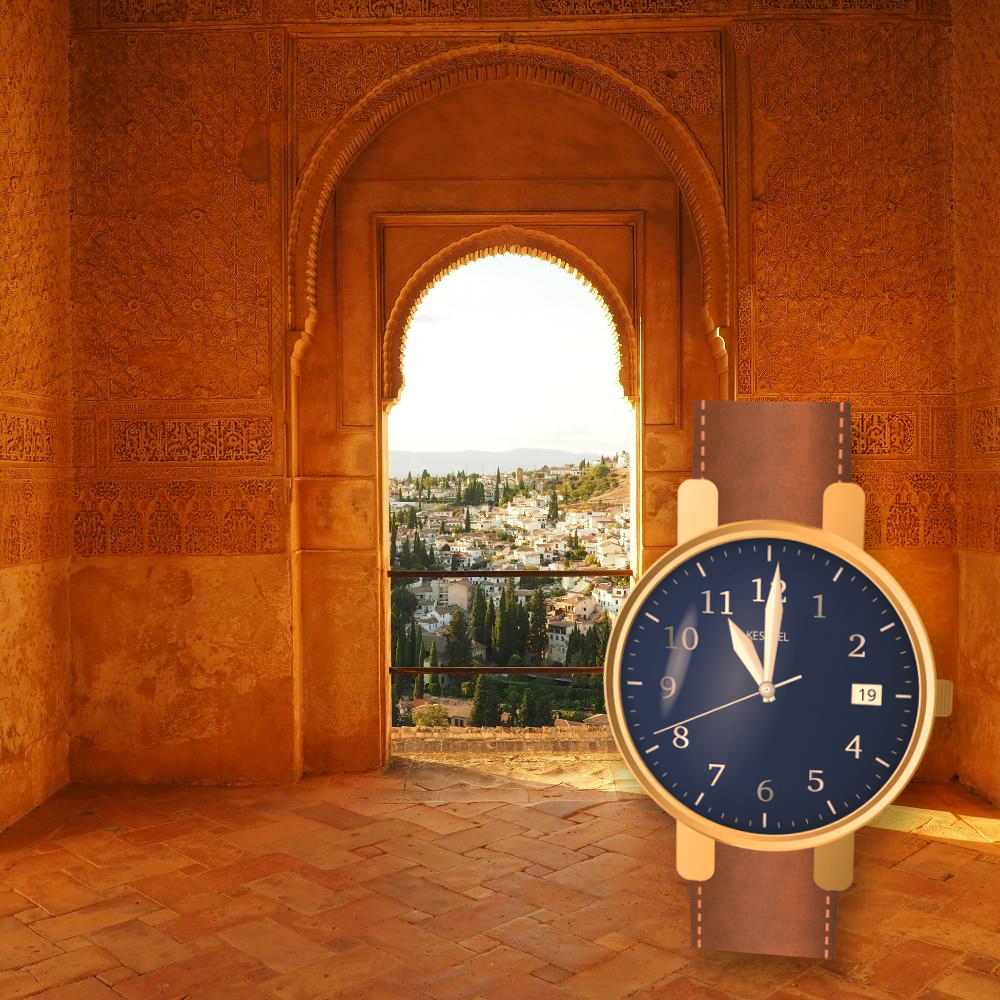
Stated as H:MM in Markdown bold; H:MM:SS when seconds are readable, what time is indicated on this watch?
**11:00:41**
